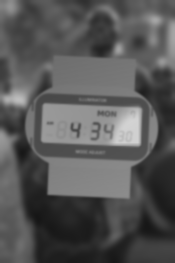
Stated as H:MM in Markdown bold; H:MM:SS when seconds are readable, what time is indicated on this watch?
**4:34:30**
